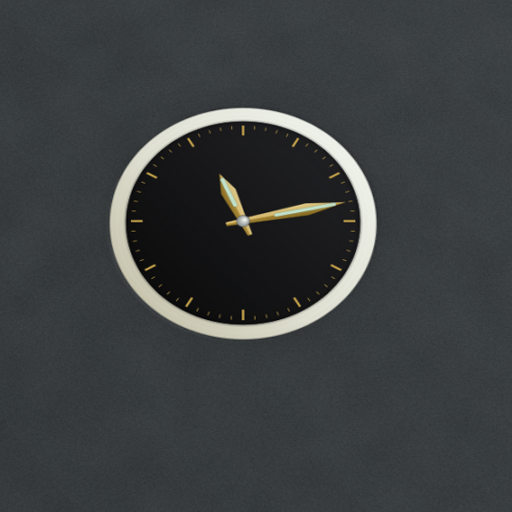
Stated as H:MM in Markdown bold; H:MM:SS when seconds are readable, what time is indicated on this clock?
**11:13**
